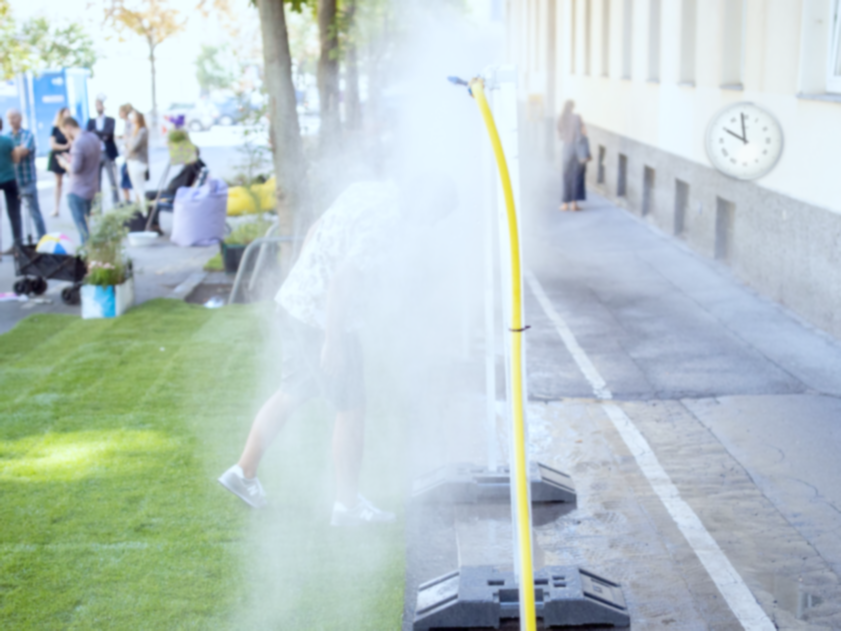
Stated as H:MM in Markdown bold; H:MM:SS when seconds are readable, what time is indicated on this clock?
**9:59**
